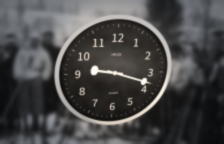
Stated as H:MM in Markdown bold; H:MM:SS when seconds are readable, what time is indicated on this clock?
**9:18**
